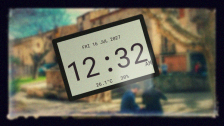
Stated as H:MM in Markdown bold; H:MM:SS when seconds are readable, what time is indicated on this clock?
**12:32**
